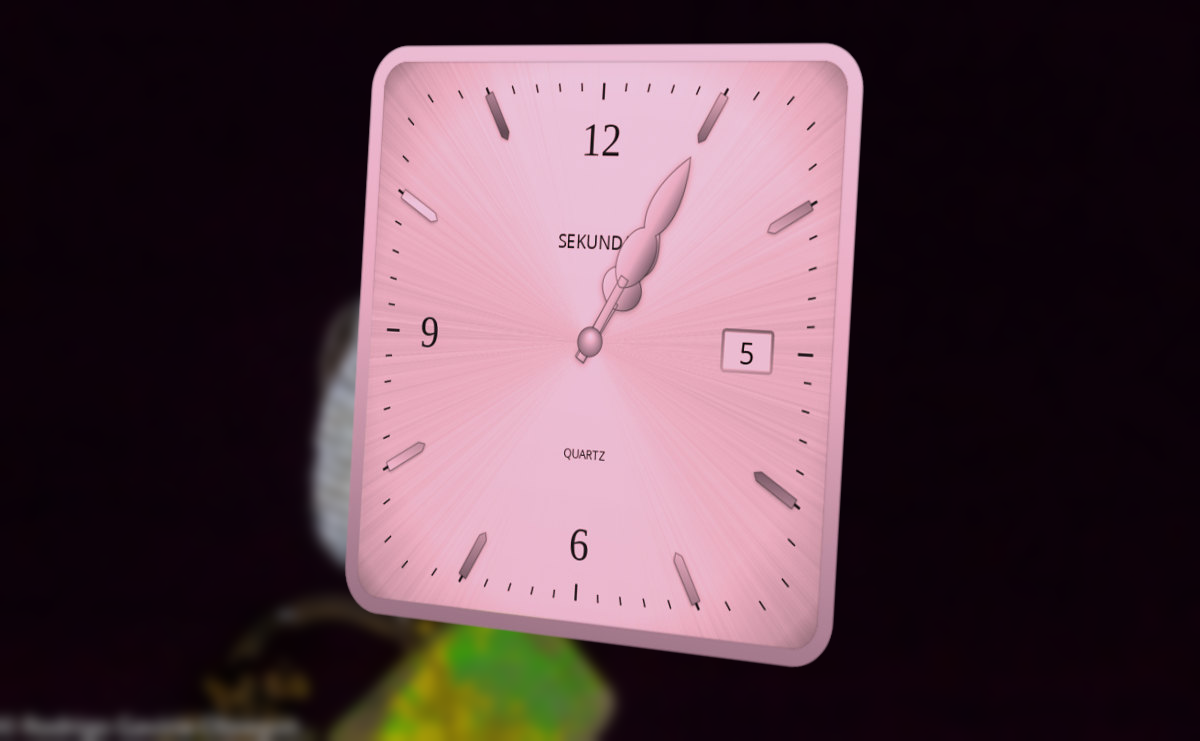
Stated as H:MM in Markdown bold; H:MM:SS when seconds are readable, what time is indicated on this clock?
**1:05**
